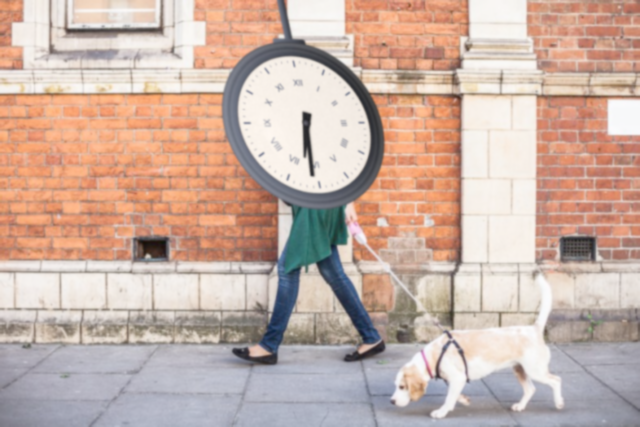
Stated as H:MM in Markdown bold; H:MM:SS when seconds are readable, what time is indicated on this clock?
**6:31**
